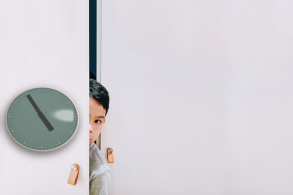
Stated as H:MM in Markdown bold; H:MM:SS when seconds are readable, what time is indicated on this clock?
**4:55**
